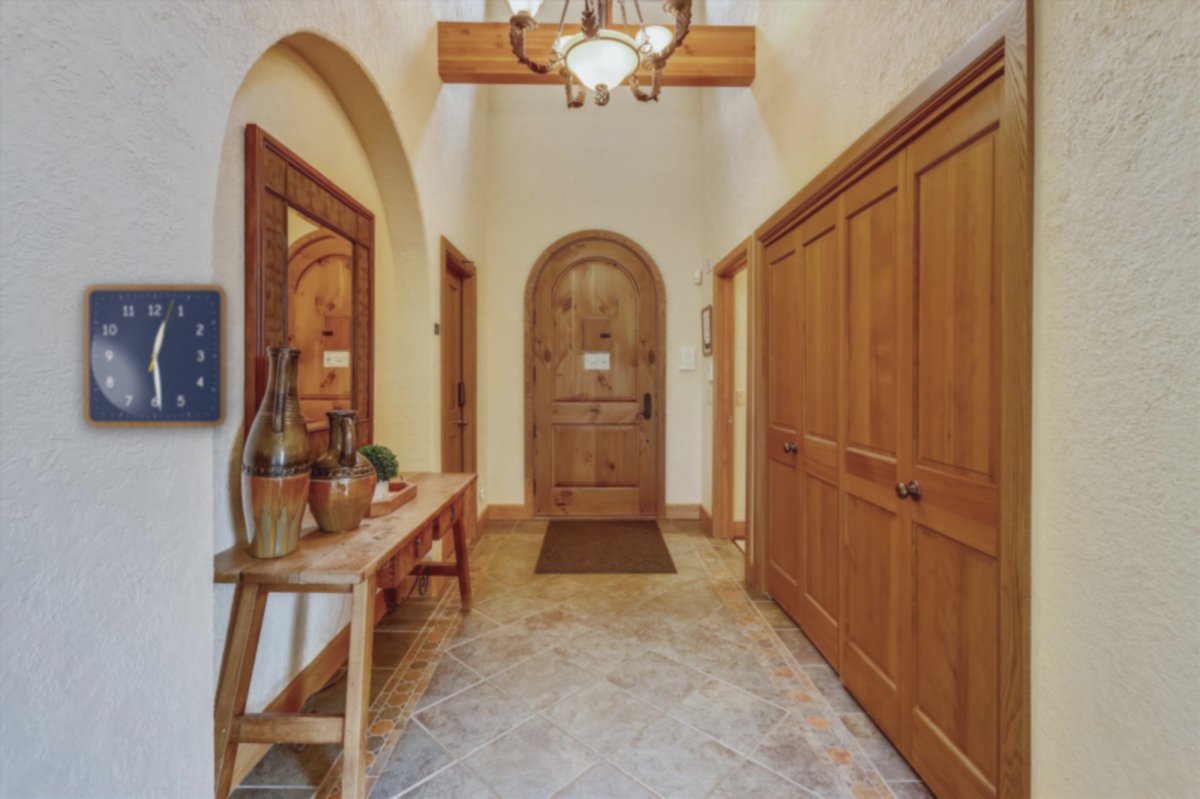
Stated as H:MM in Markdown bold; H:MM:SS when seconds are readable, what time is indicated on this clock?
**12:29:03**
